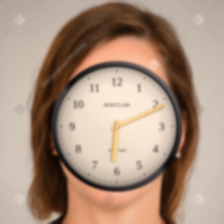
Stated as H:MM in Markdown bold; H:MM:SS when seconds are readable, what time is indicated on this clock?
**6:11**
